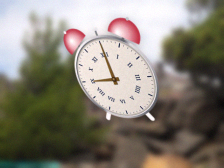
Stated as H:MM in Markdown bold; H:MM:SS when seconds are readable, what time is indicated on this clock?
**9:00**
